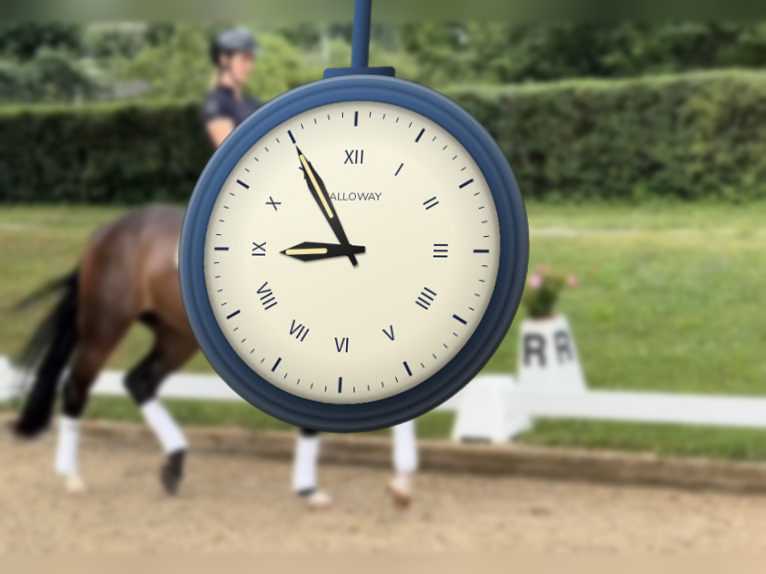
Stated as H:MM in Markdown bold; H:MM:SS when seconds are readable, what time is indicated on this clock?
**8:55**
